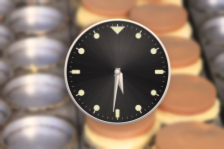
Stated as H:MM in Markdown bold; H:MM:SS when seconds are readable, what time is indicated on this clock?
**5:31**
